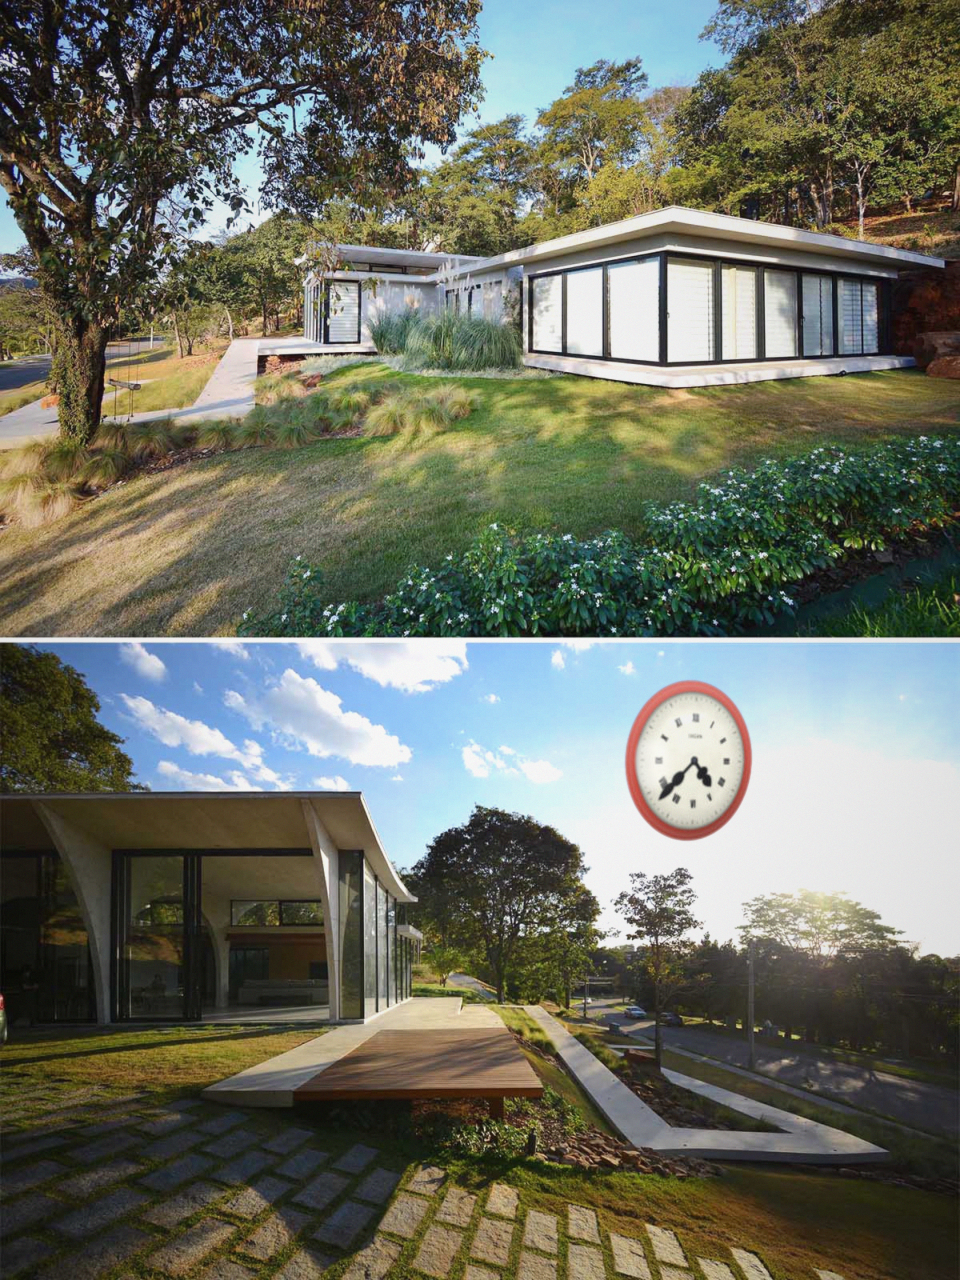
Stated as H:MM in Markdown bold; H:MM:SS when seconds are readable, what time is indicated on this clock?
**4:38**
